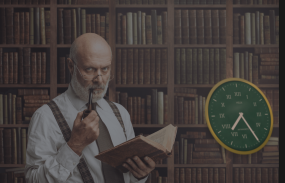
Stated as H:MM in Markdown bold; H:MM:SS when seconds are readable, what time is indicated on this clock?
**7:25**
